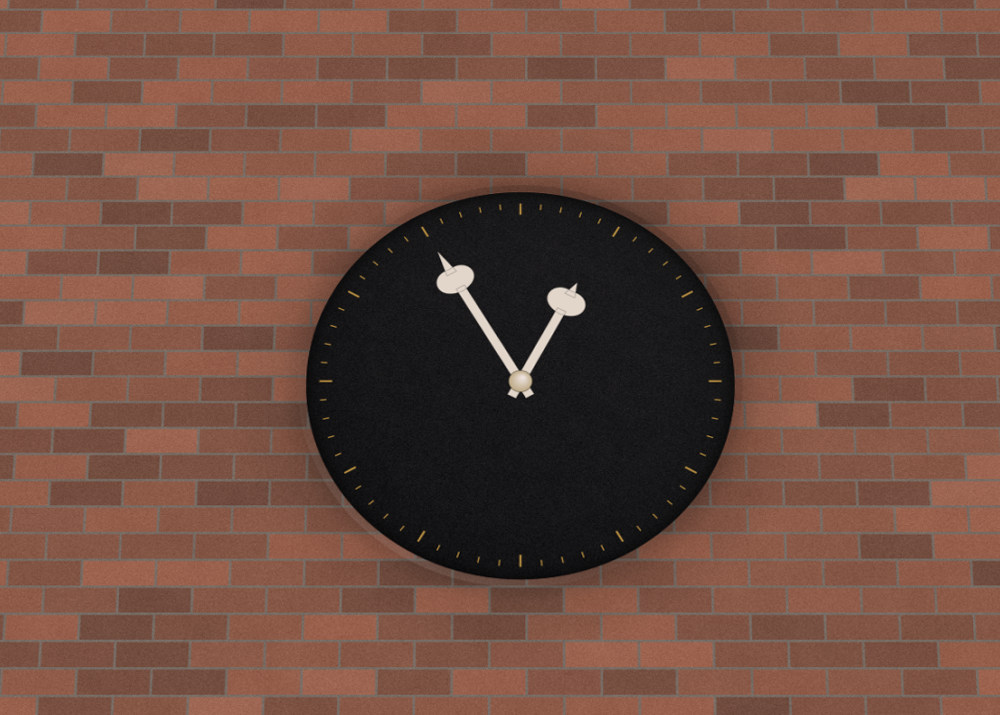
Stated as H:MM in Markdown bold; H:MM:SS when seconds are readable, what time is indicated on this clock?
**12:55**
